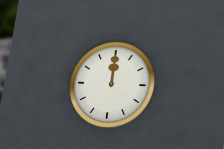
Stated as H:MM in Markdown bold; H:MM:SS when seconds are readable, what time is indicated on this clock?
**12:00**
